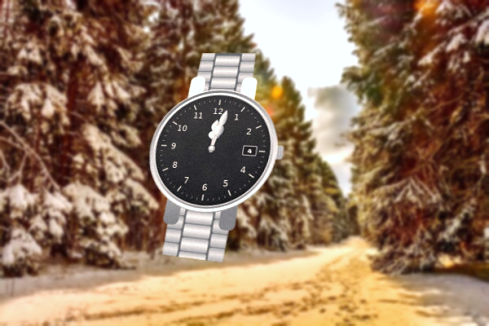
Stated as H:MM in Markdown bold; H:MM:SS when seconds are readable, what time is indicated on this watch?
**12:02**
